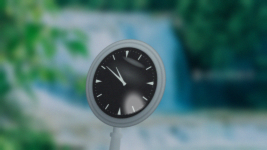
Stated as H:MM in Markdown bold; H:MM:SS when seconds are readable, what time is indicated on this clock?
**10:51**
